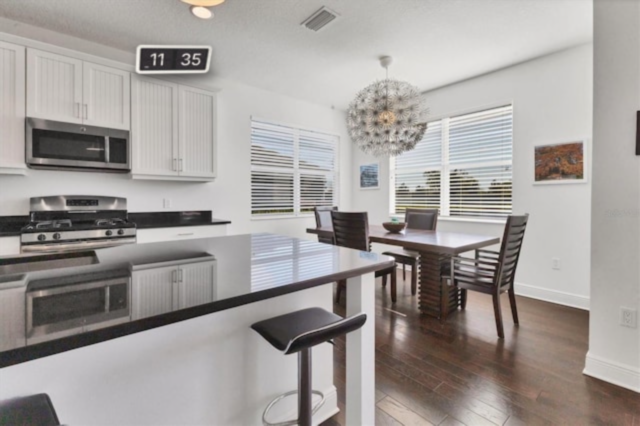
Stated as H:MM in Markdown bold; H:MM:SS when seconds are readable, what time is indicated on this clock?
**11:35**
